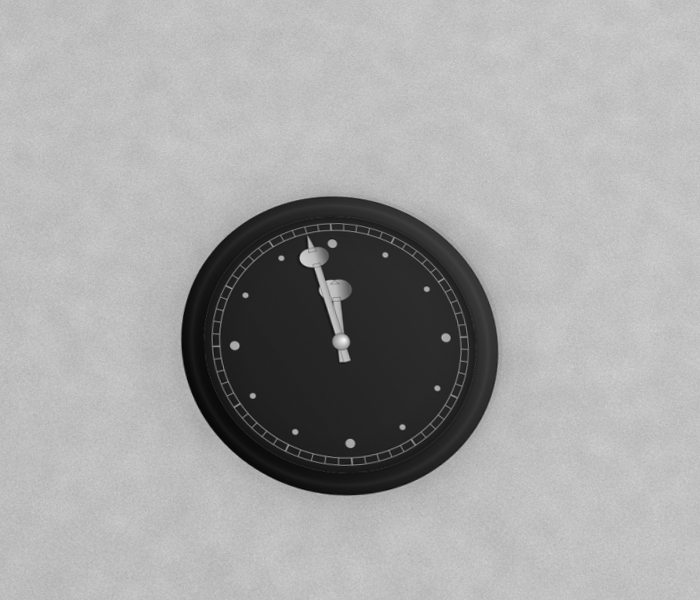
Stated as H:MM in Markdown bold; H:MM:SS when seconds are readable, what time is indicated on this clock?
**11:58**
